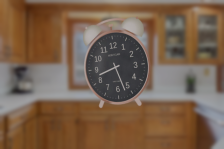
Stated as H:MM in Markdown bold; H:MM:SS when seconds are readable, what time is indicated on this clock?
**8:27**
